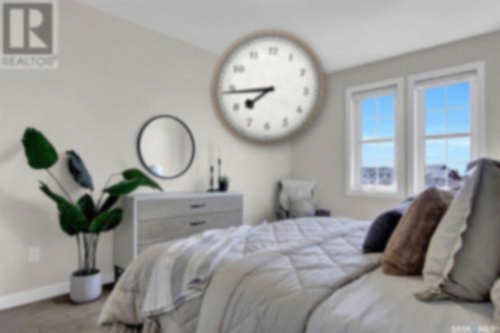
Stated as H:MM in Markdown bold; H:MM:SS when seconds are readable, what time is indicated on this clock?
**7:44**
